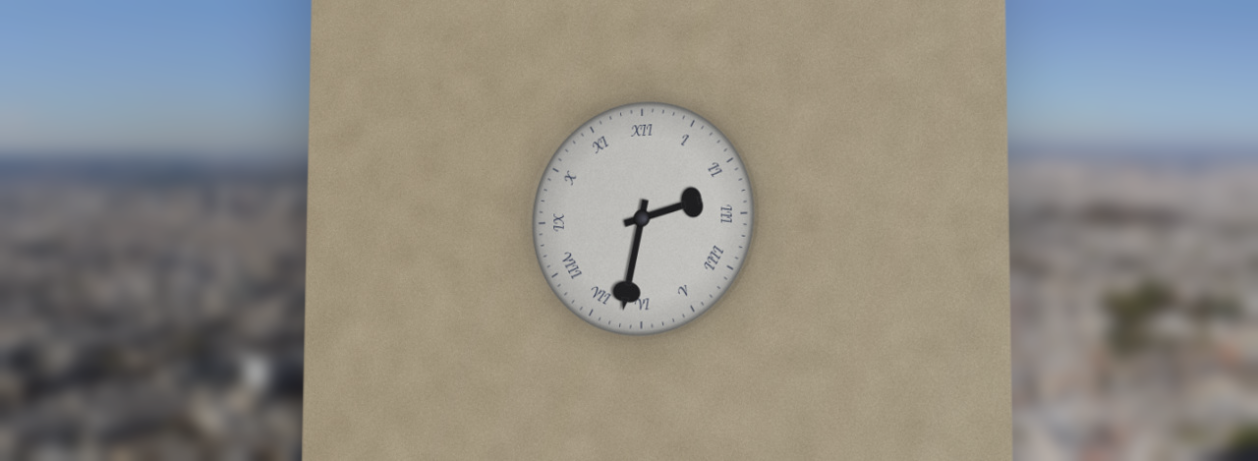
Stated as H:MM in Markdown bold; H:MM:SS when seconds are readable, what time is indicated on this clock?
**2:32**
